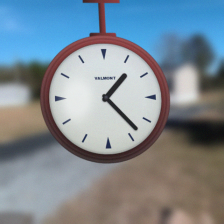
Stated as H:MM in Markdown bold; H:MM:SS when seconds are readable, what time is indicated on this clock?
**1:23**
